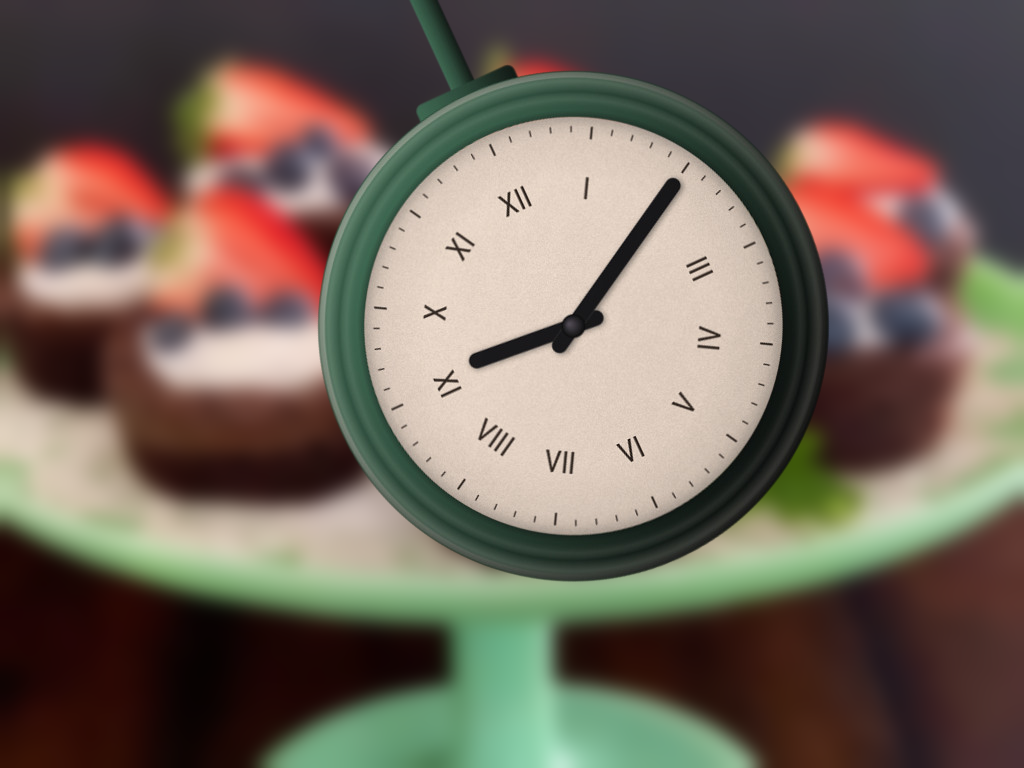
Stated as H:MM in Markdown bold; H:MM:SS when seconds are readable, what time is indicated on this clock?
**9:10**
